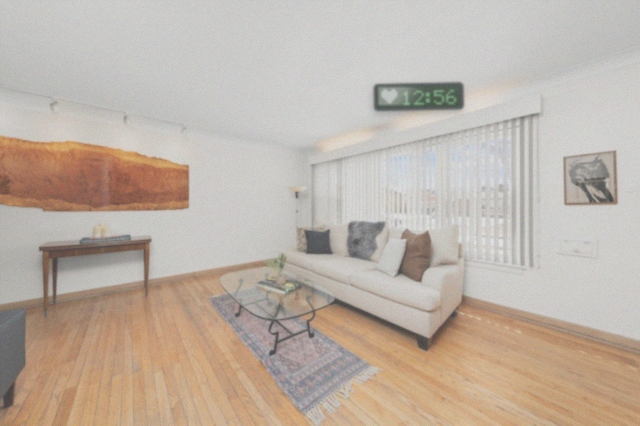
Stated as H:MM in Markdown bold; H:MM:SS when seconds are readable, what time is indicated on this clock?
**12:56**
